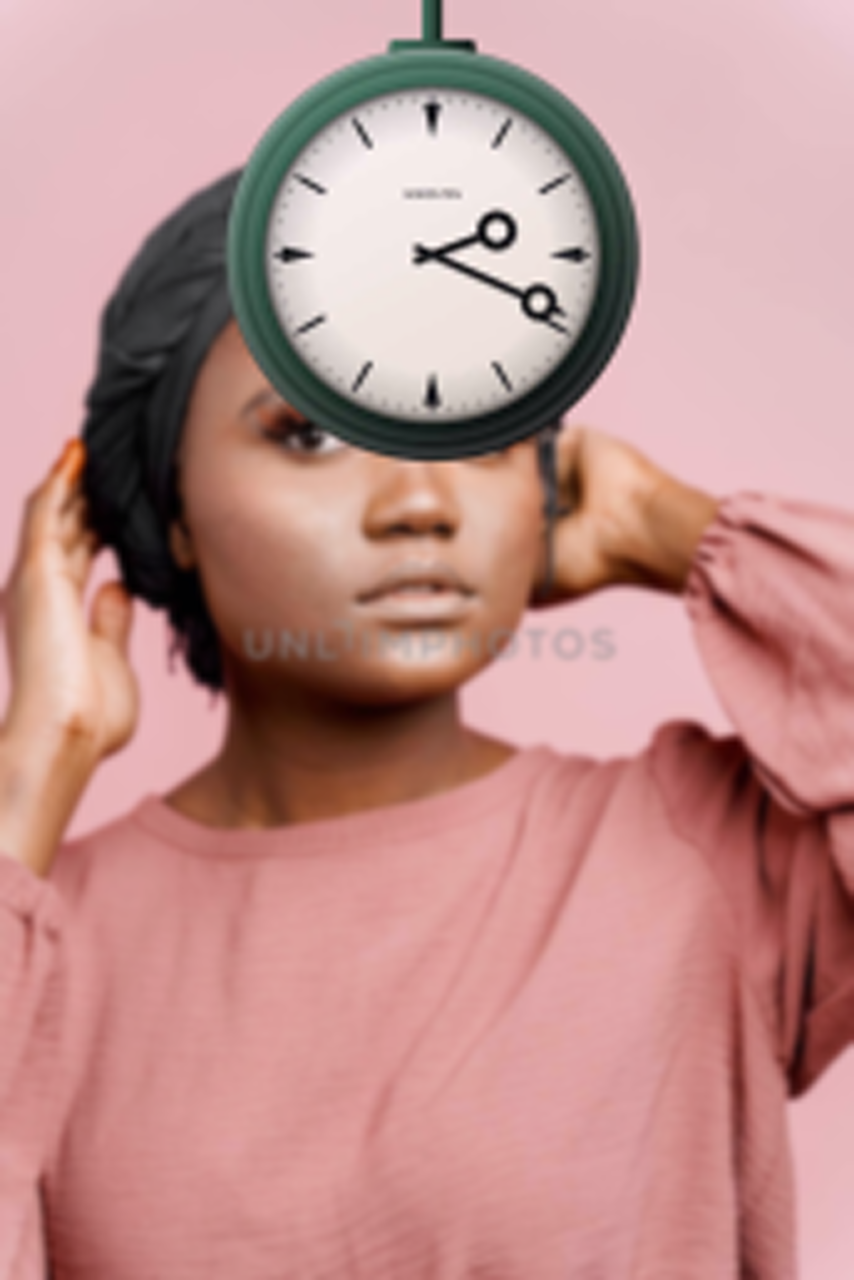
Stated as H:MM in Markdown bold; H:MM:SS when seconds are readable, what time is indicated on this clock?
**2:19**
